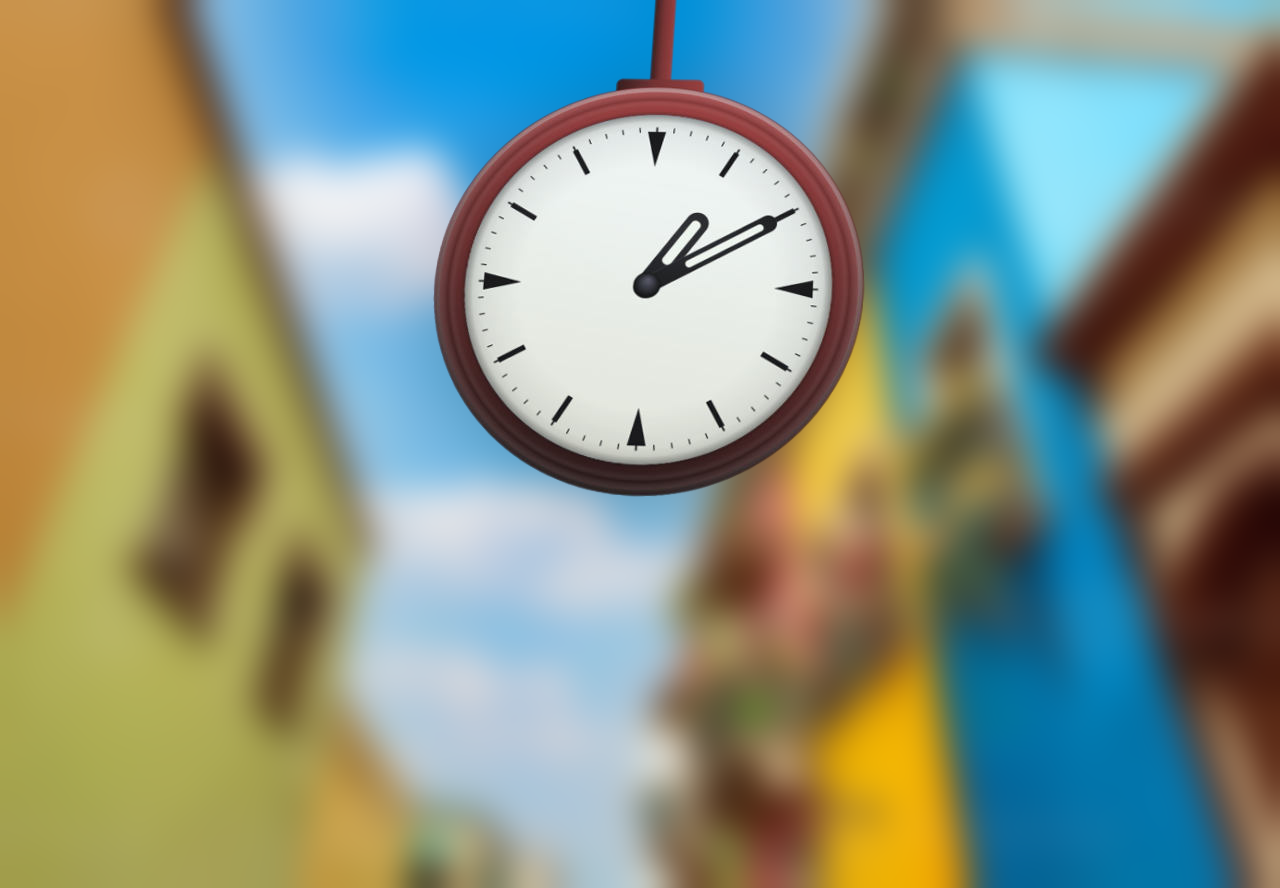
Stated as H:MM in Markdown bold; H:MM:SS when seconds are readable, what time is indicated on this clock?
**1:10**
